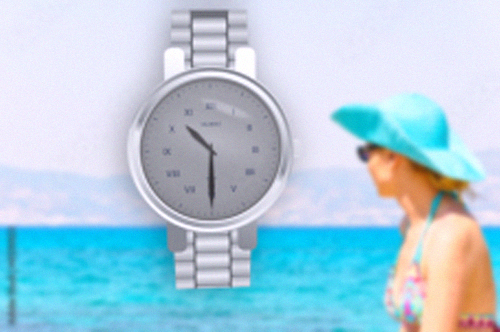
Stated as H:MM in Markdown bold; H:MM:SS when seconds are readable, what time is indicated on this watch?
**10:30**
